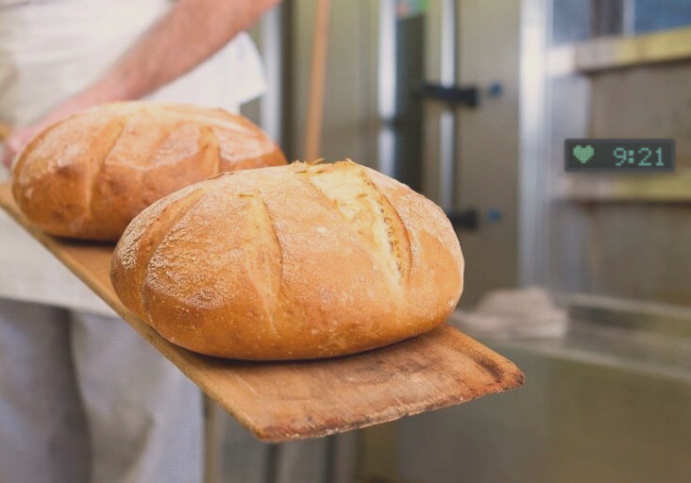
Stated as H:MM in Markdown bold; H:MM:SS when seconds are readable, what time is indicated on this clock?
**9:21**
